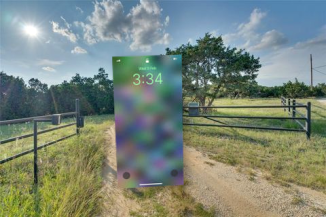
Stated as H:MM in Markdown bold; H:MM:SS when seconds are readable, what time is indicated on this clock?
**3:34**
